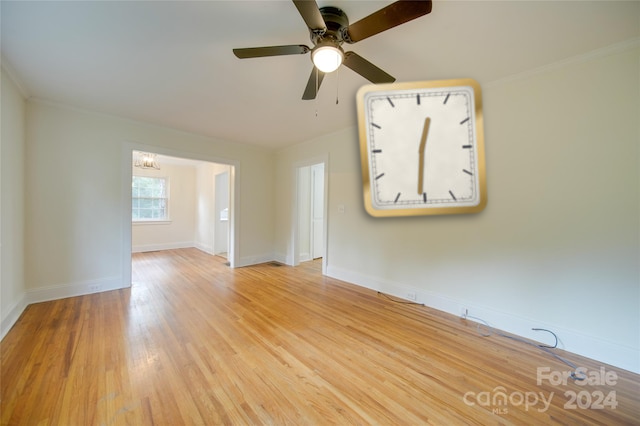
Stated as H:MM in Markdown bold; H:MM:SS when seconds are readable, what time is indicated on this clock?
**12:31**
